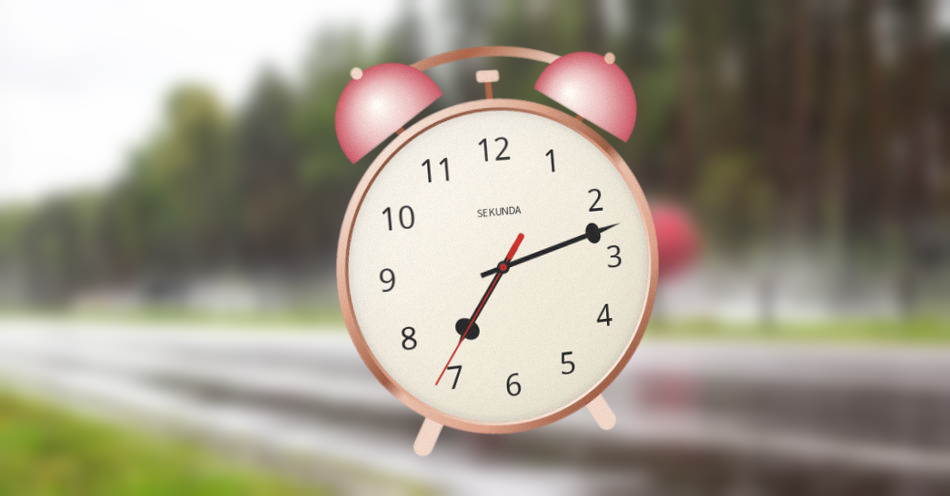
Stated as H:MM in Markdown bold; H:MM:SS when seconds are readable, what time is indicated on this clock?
**7:12:36**
